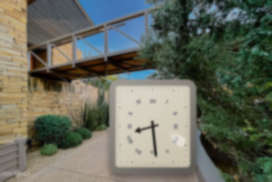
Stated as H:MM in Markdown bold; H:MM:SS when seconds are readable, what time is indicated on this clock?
**8:29**
